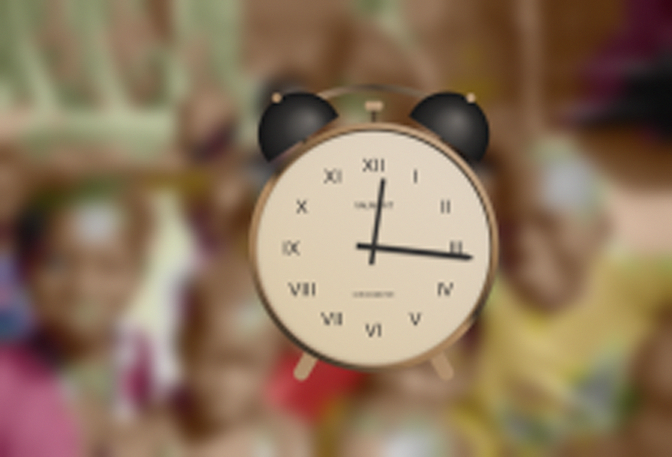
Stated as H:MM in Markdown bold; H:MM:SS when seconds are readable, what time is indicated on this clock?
**12:16**
